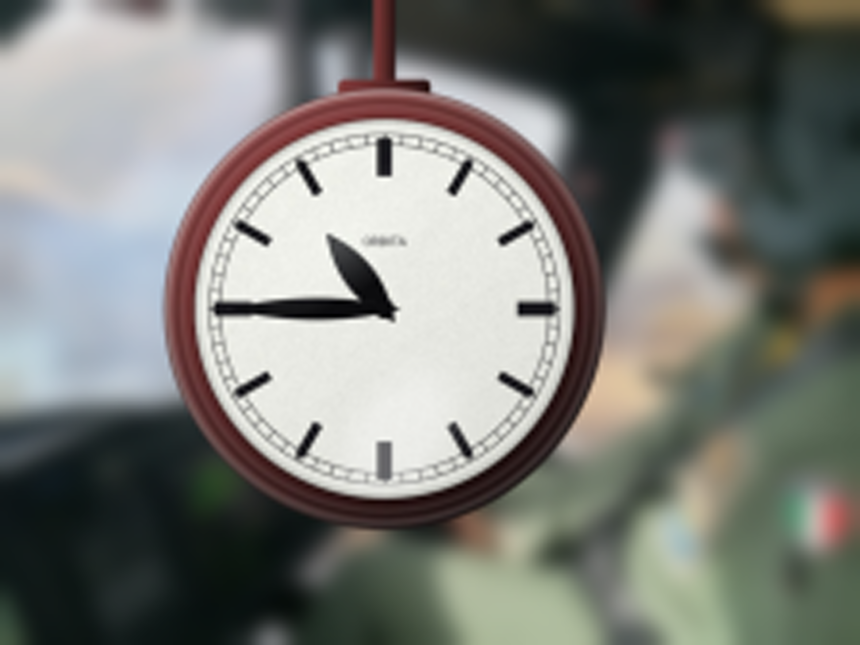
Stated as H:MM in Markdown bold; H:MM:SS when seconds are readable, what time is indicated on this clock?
**10:45**
